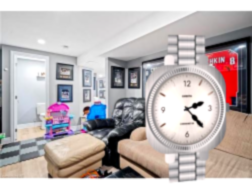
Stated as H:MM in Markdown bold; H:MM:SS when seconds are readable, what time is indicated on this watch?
**2:23**
